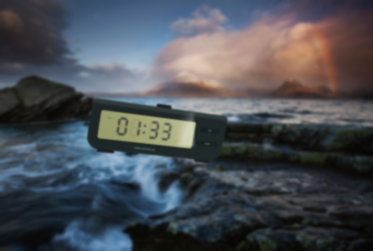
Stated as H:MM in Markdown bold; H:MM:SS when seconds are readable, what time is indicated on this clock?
**1:33**
